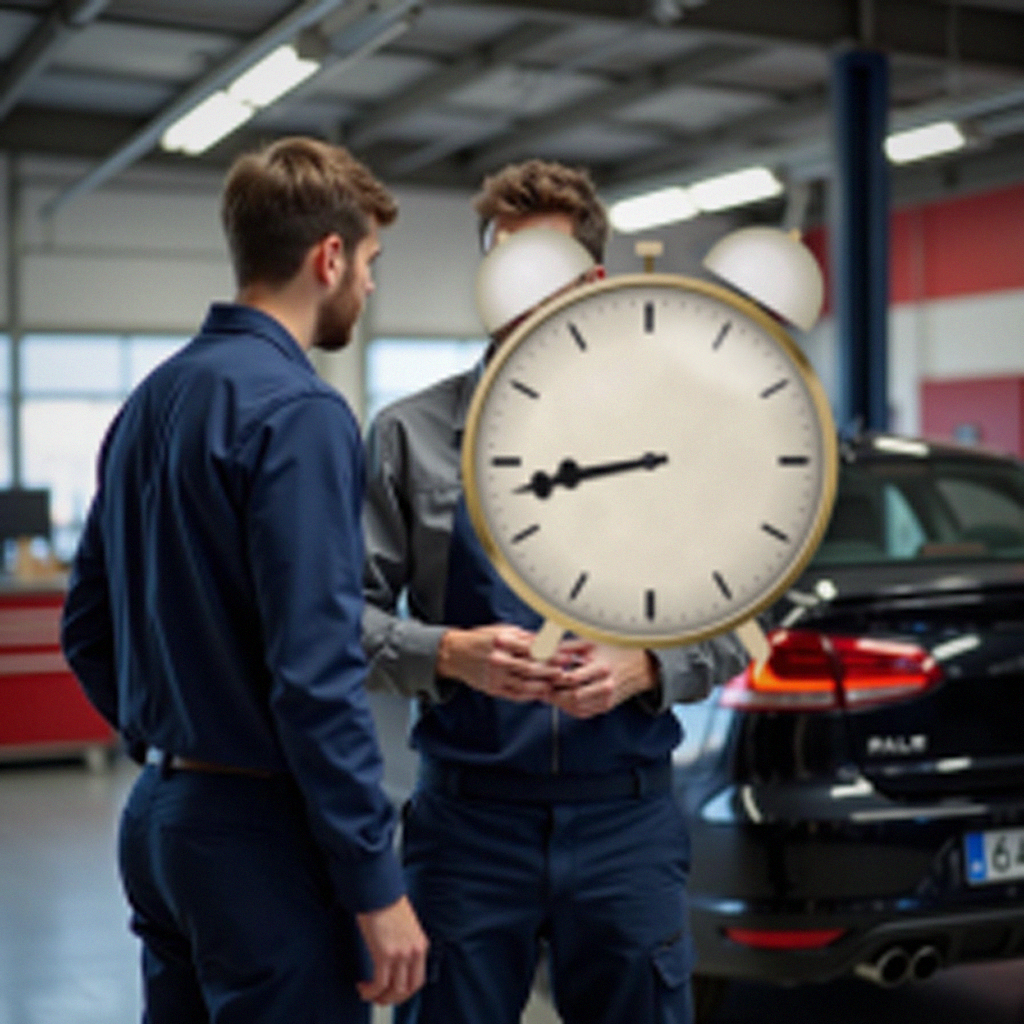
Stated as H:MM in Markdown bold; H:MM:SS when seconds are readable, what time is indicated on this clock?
**8:43**
